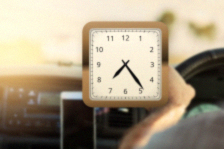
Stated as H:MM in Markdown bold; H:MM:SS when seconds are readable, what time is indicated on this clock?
**7:24**
